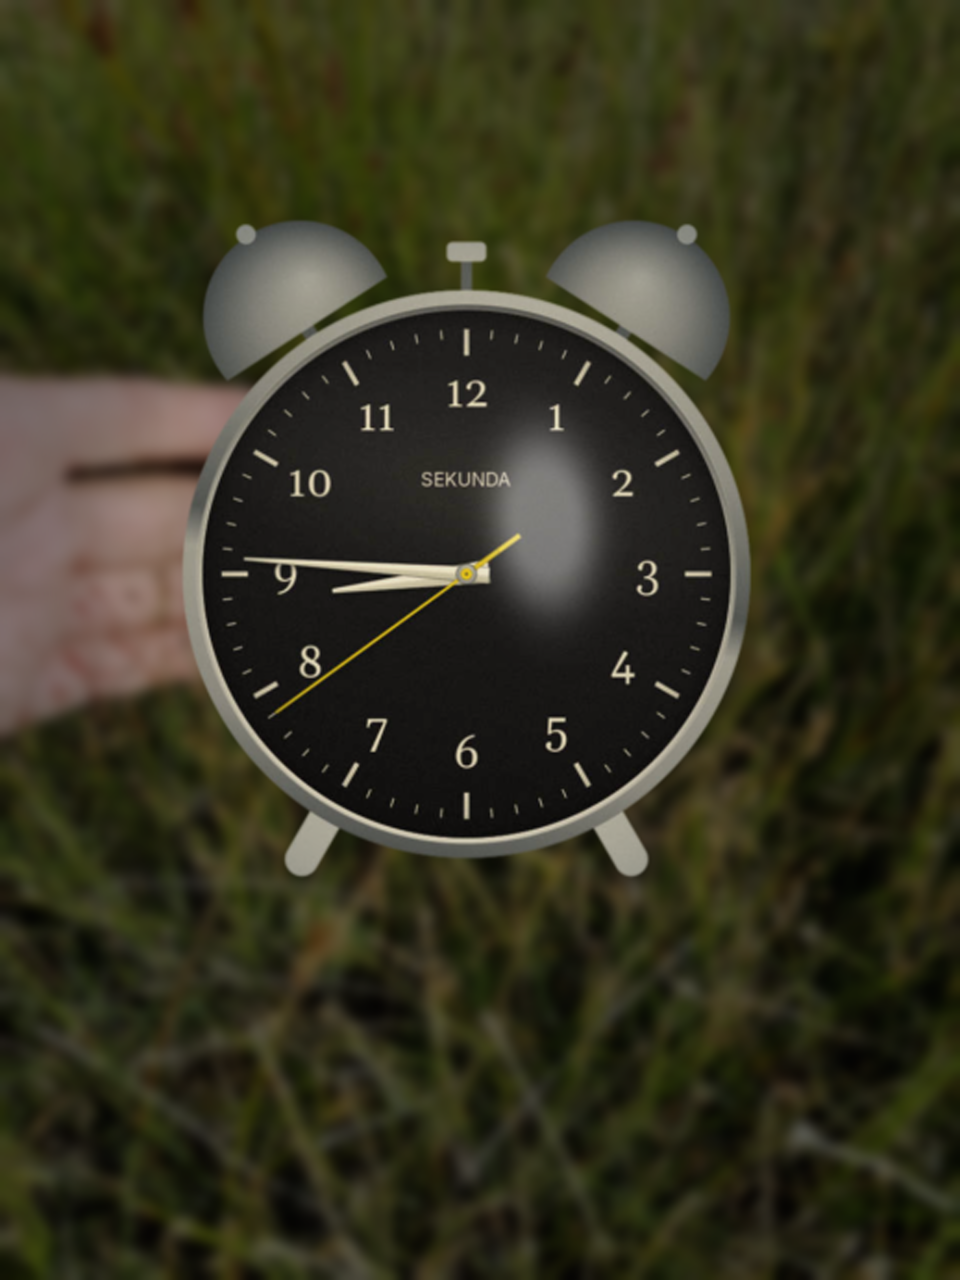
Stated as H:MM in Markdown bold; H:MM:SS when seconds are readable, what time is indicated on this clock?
**8:45:39**
